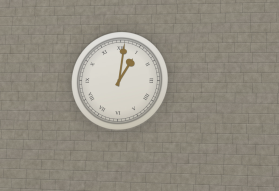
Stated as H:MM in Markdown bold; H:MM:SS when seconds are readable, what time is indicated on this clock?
**1:01**
